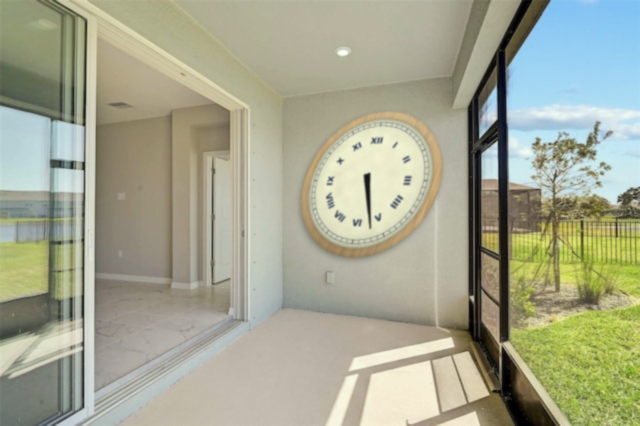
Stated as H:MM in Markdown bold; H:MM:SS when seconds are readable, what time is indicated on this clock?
**5:27**
